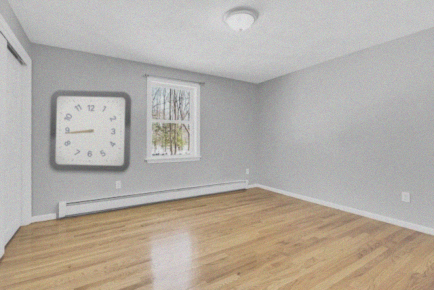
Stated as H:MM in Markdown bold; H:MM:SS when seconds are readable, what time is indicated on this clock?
**8:44**
